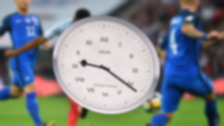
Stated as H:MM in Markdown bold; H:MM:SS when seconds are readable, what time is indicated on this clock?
**9:21**
